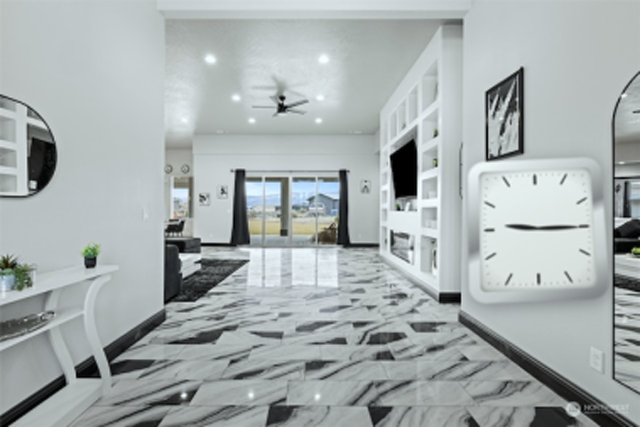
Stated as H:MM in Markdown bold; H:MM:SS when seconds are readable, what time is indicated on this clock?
**9:15**
